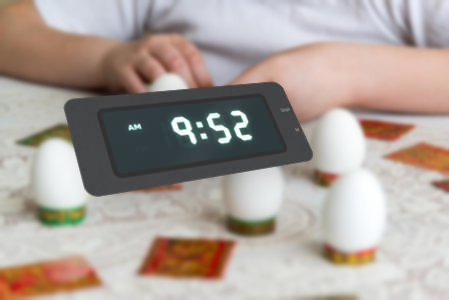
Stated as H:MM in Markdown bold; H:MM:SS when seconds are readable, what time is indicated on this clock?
**9:52**
